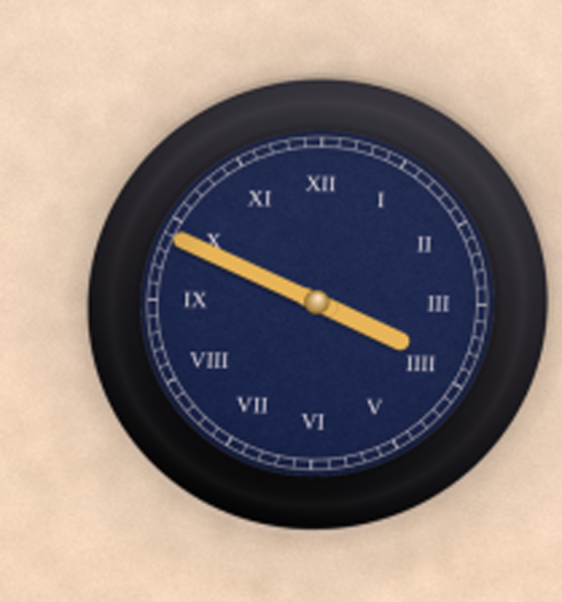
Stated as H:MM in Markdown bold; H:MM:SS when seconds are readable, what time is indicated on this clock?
**3:49**
